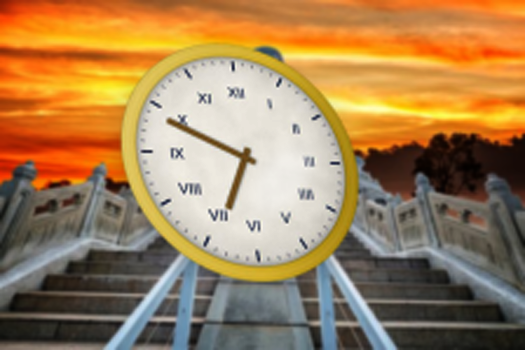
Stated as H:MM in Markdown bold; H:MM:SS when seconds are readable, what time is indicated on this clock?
**6:49**
